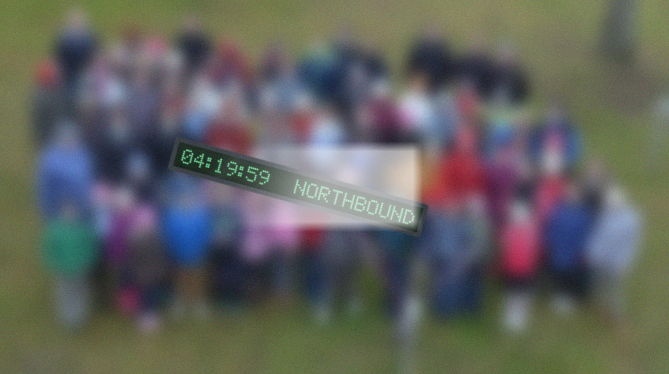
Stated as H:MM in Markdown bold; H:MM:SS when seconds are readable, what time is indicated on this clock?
**4:19:59**
